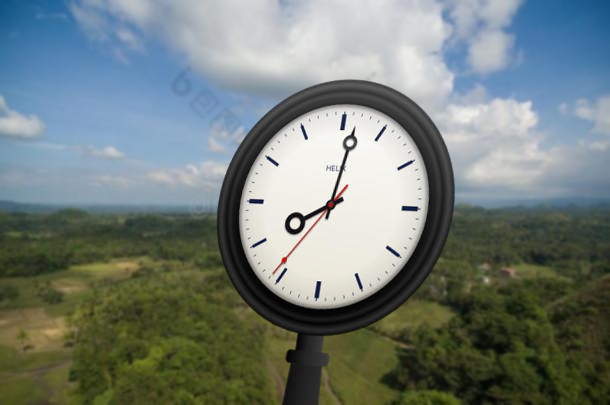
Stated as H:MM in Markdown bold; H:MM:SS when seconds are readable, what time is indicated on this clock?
**8:01:36**
